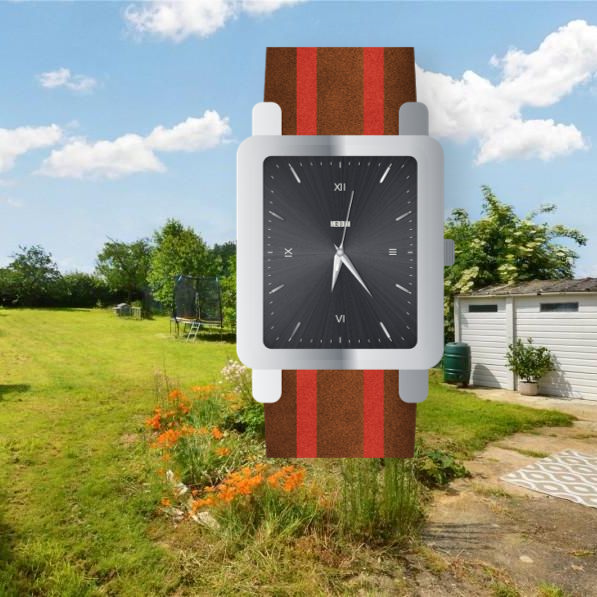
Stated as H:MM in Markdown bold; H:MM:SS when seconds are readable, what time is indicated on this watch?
**6:24:02**
